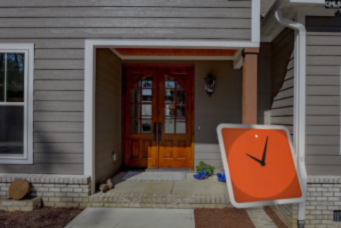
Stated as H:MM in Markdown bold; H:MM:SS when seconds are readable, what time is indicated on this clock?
**10:04**
